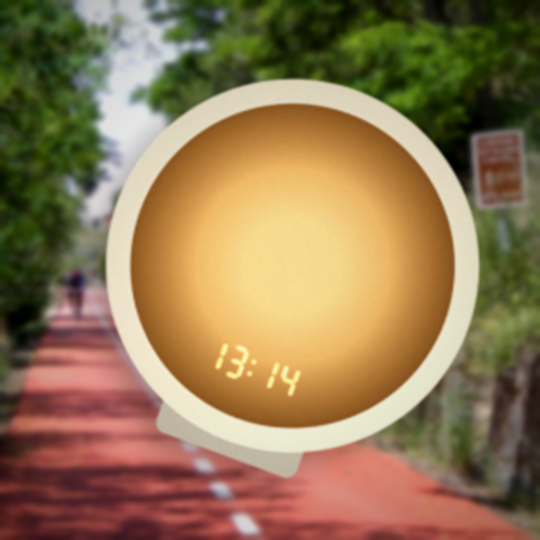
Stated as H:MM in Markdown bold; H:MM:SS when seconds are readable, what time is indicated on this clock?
**13:14**
